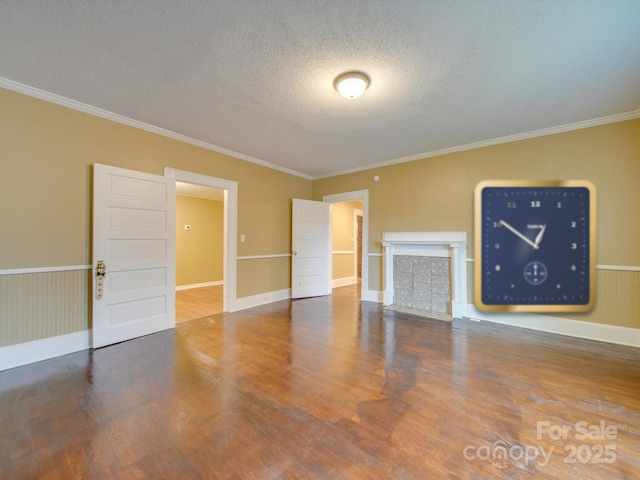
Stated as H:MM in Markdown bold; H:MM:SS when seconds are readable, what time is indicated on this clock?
**12:51**
